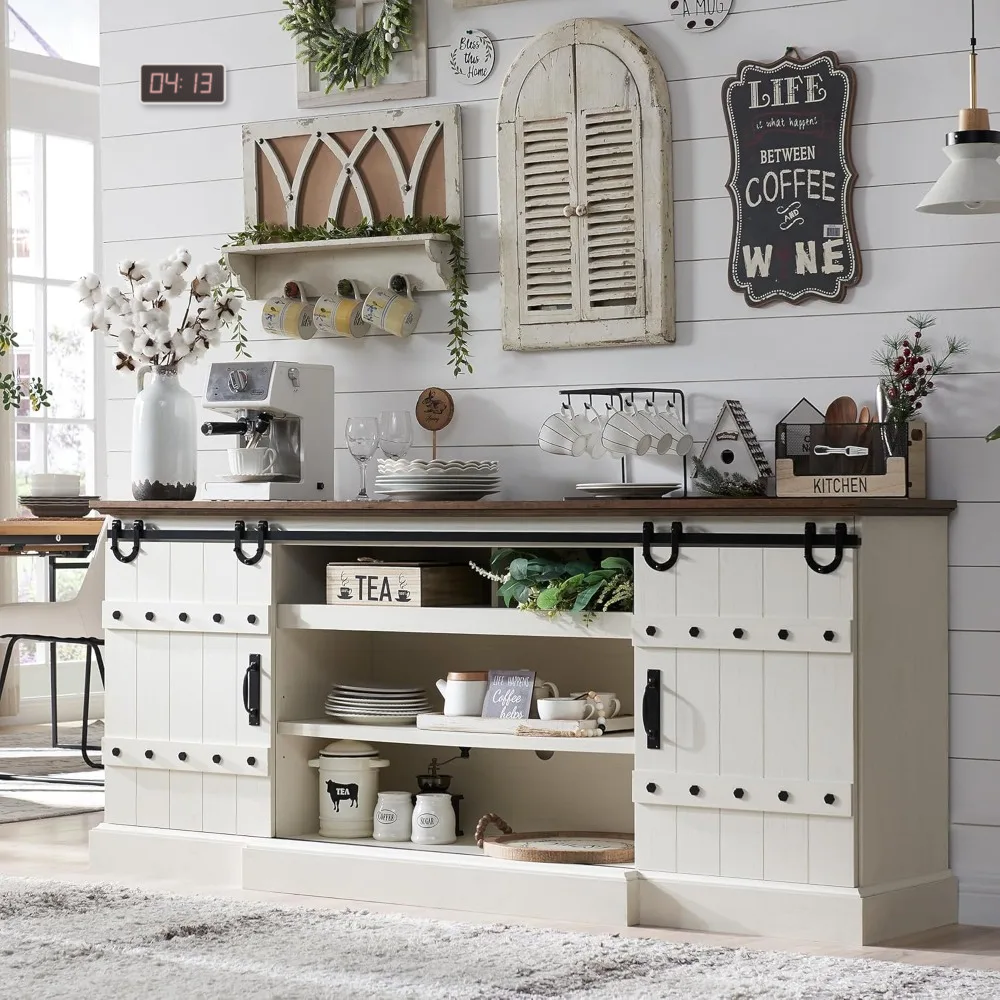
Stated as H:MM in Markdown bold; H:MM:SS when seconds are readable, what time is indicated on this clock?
**4:13**
